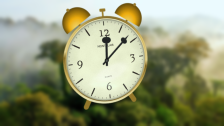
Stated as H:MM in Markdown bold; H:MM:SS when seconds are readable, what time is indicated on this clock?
**12:08**
